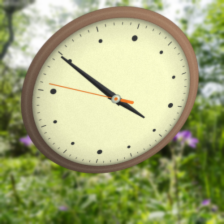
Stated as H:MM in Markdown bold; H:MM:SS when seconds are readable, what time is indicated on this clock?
**3:49:46**
